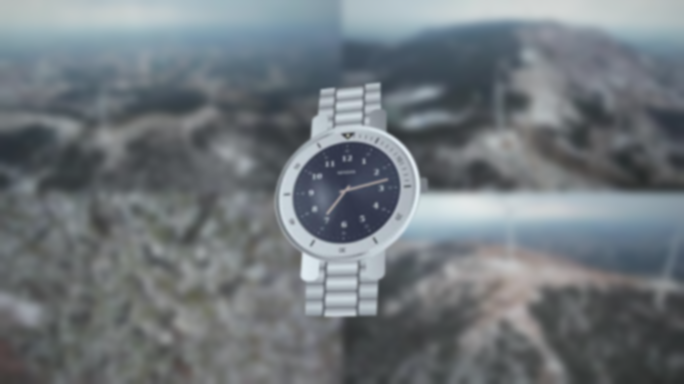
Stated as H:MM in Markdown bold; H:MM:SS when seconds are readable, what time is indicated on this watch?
**7:13**
